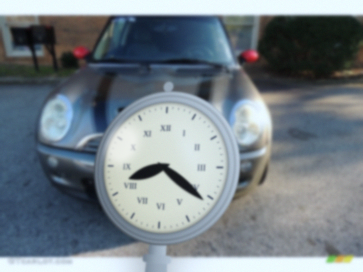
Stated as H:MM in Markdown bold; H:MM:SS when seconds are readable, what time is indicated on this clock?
**8:21**
